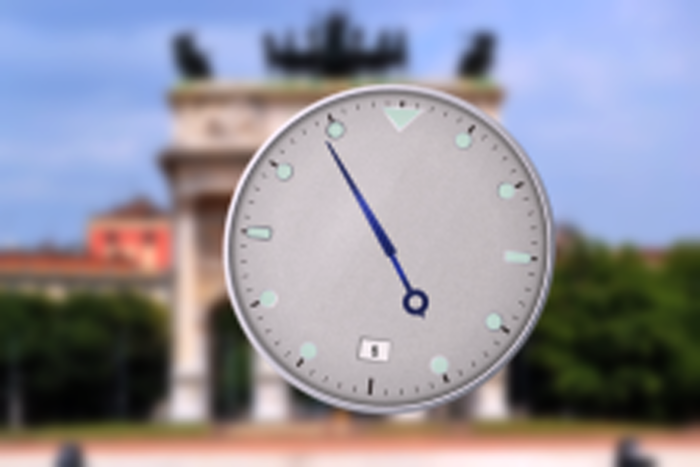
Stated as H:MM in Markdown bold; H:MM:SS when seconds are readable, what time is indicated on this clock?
**4:54**
